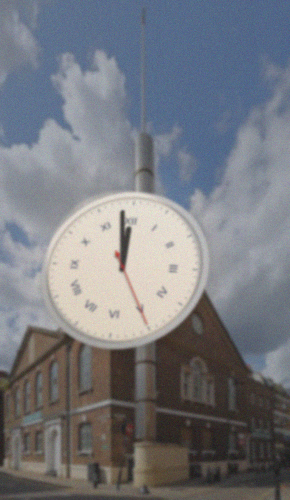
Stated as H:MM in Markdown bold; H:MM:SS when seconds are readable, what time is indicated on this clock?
**11:58:25**
